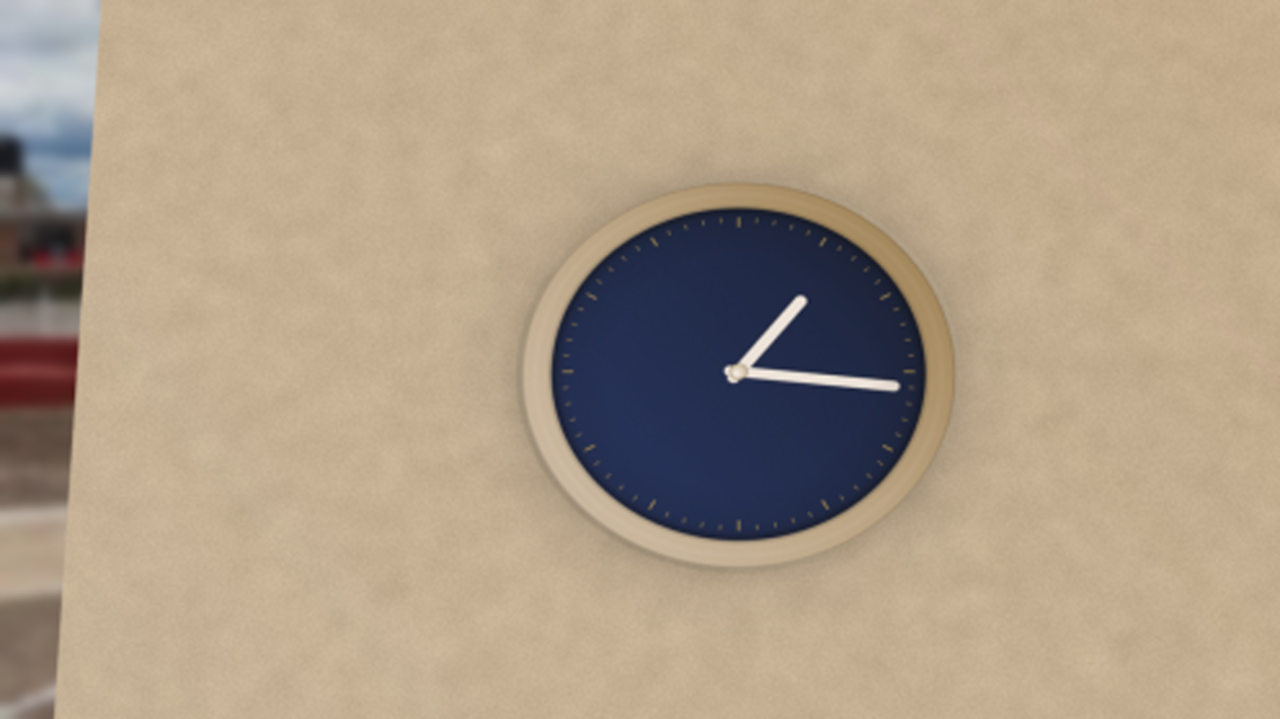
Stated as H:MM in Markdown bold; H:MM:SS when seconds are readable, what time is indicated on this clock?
**1:16**
